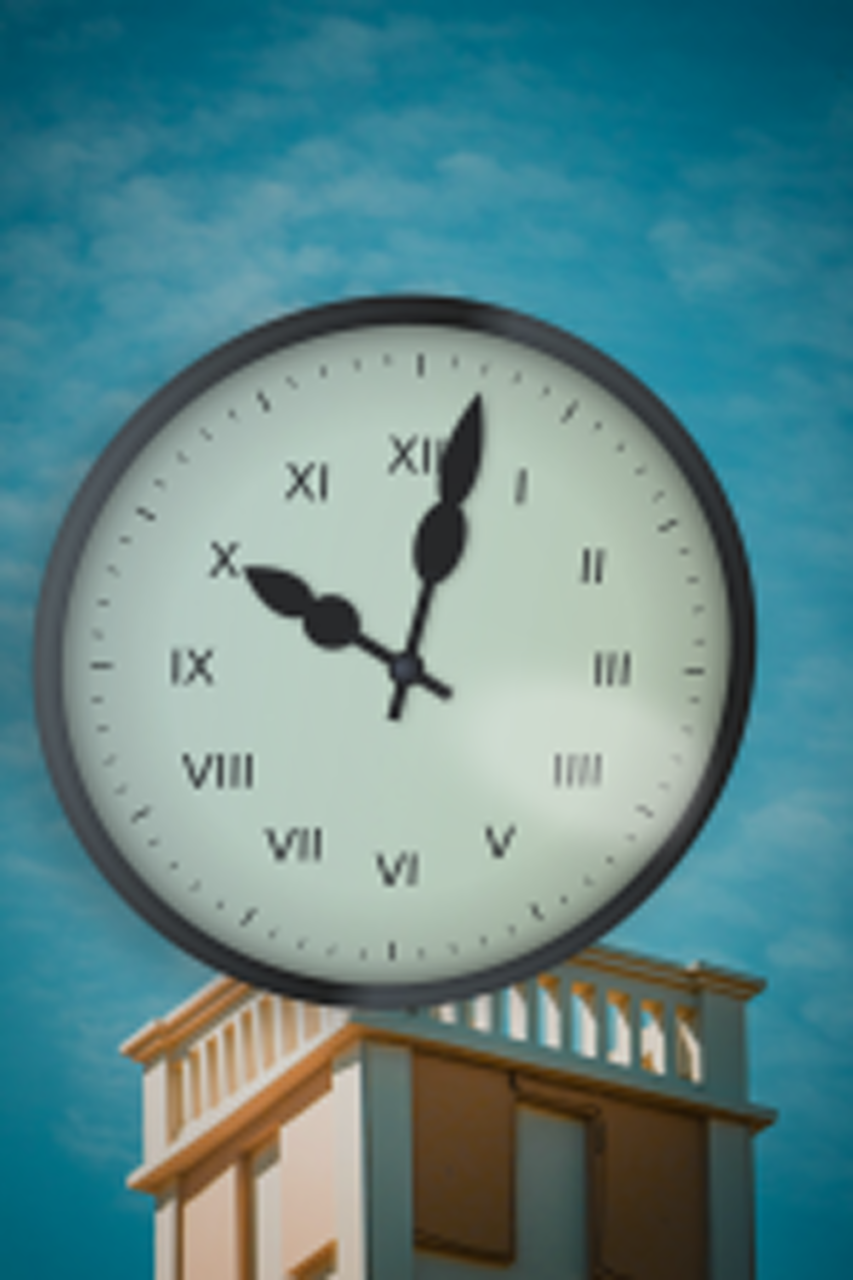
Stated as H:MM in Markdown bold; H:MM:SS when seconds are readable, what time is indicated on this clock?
**10:02**
